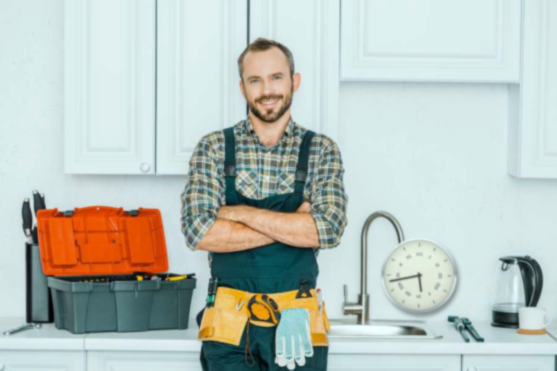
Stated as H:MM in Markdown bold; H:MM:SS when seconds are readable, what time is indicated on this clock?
**5:43**
